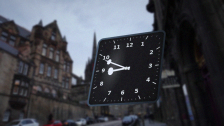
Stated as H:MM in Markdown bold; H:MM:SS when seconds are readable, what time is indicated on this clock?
**8:49**
